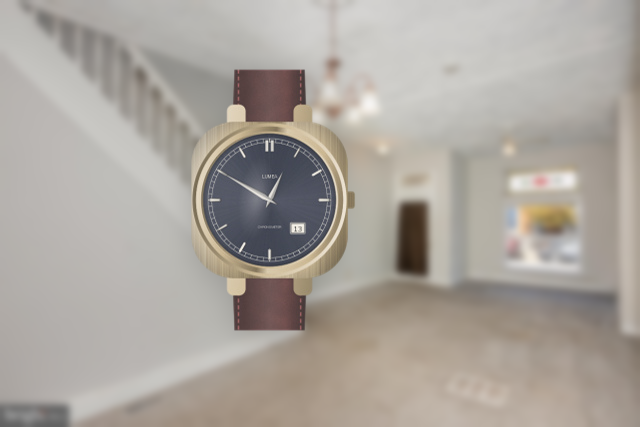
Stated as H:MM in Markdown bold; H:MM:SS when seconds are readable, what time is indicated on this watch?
**12:50**
